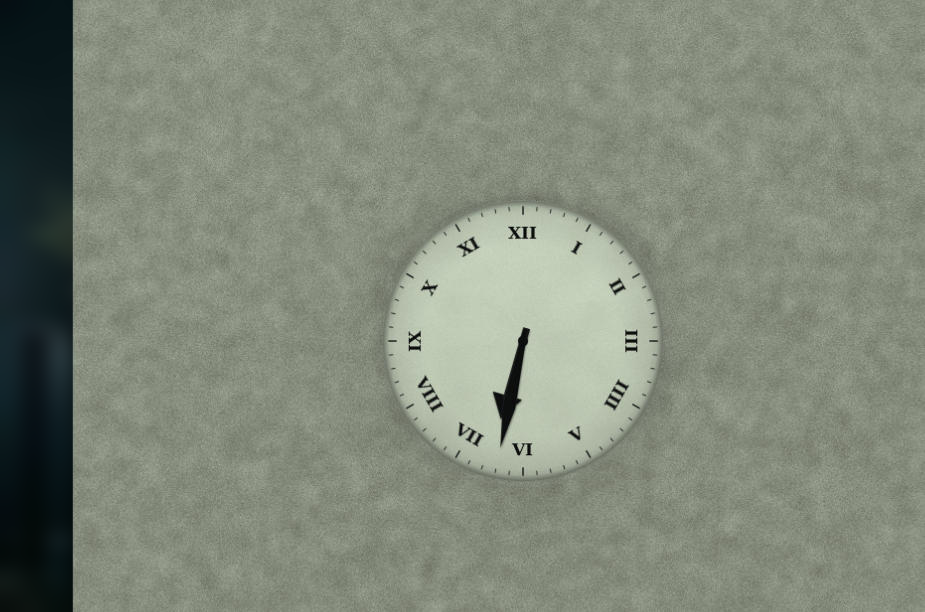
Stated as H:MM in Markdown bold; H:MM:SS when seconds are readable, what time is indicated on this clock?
**6:32**
